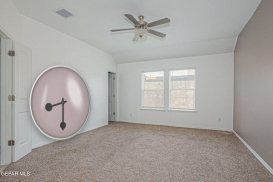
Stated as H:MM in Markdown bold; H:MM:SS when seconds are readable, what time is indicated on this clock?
**8:30**
